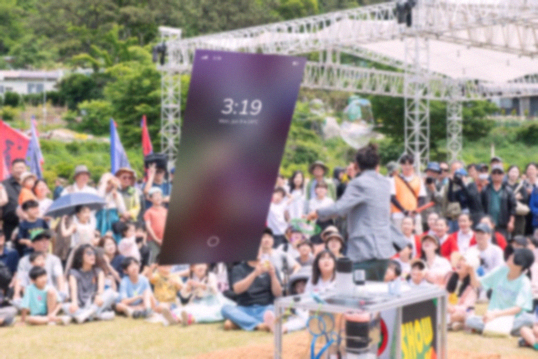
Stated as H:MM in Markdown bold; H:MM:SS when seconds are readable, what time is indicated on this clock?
**3:19**
